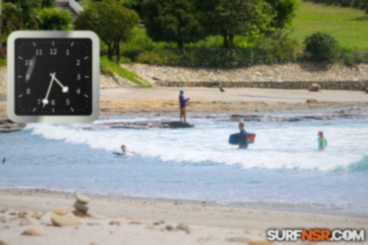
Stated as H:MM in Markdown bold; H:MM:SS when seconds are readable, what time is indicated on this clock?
**4:33**
